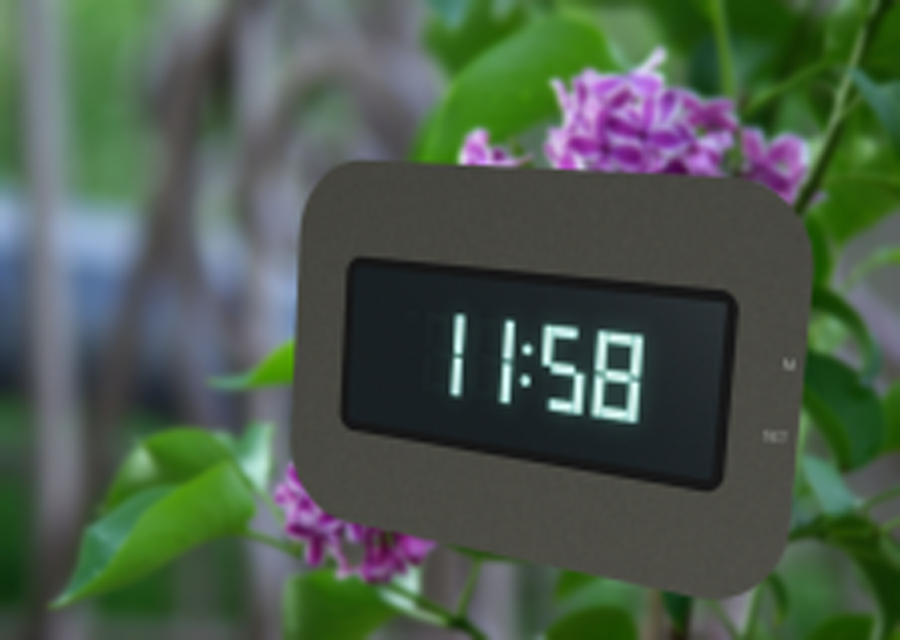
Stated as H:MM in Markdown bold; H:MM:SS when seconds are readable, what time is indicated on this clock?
**11:58**
